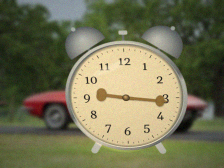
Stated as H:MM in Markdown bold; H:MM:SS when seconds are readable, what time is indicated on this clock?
**9:16**
